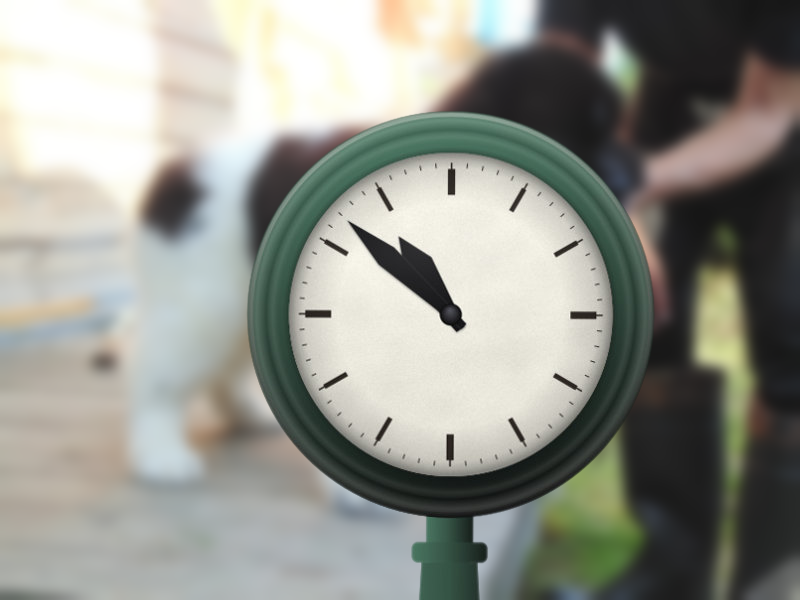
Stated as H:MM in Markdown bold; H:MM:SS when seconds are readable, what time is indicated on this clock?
**10:52**
